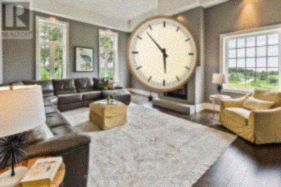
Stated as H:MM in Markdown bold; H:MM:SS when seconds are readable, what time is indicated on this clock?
**5:53**
